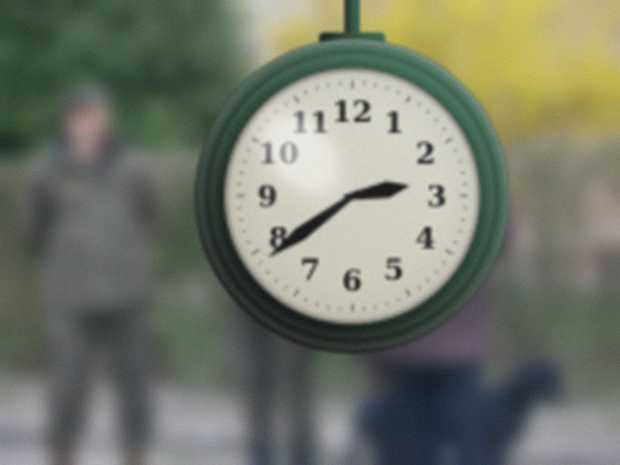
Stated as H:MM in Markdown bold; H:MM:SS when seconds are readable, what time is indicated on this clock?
**2:39**
